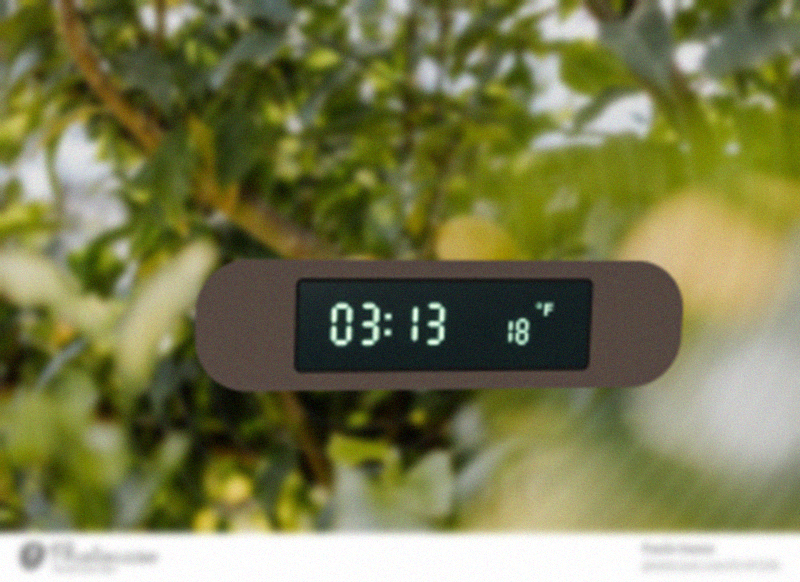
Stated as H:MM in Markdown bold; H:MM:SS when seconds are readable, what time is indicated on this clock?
**3:13**
